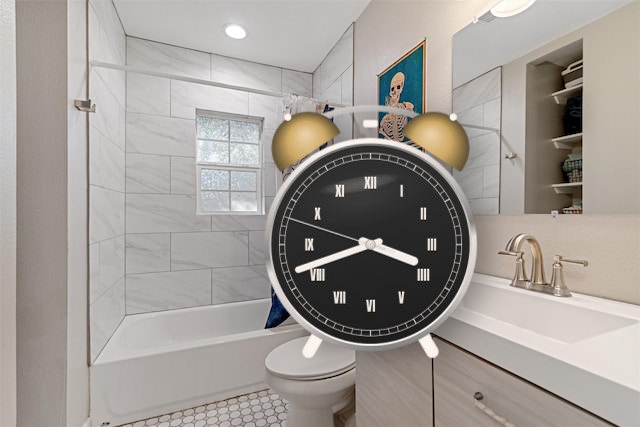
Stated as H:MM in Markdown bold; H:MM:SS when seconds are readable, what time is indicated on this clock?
**3:41:48**
